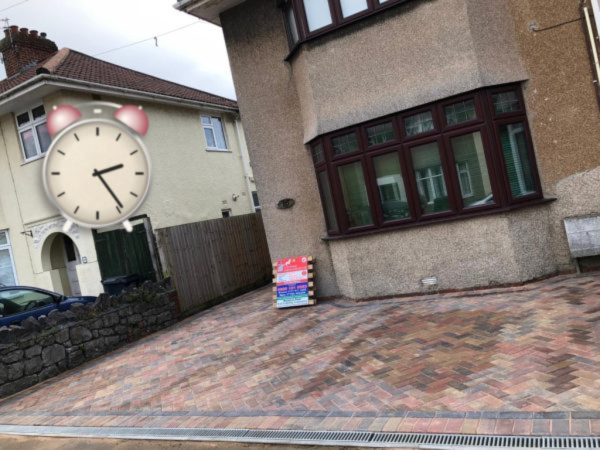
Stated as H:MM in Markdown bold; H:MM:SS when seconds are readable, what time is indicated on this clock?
**2:24**
